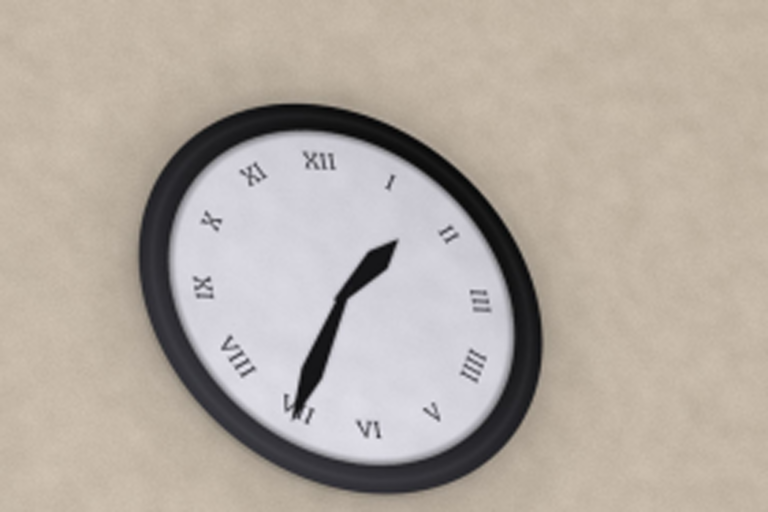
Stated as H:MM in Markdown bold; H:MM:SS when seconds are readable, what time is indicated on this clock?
**1:35**
